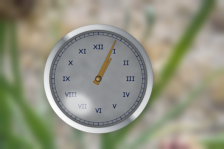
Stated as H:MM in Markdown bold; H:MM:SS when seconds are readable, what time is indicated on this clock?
**1:04**
